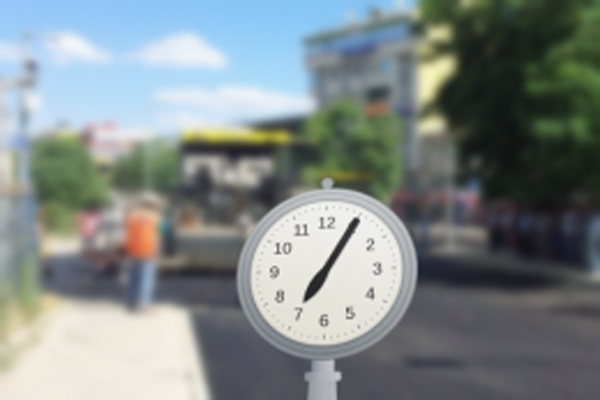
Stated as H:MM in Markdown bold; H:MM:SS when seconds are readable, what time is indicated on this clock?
**7:05**
